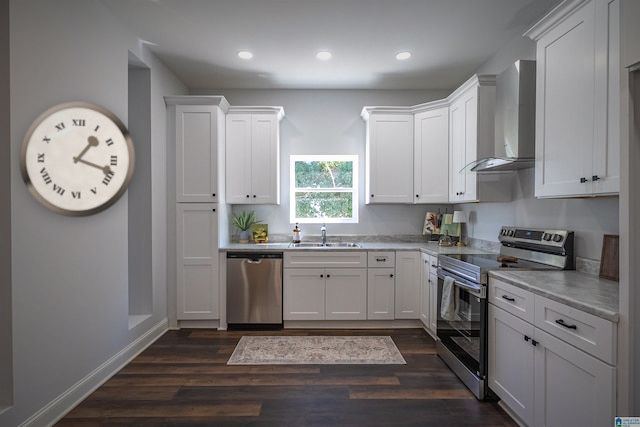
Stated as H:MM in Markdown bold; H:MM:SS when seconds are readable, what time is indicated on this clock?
**1:18**
